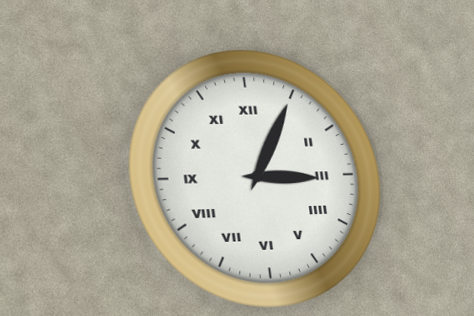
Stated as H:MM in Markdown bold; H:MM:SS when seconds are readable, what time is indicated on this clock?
**3:05**
